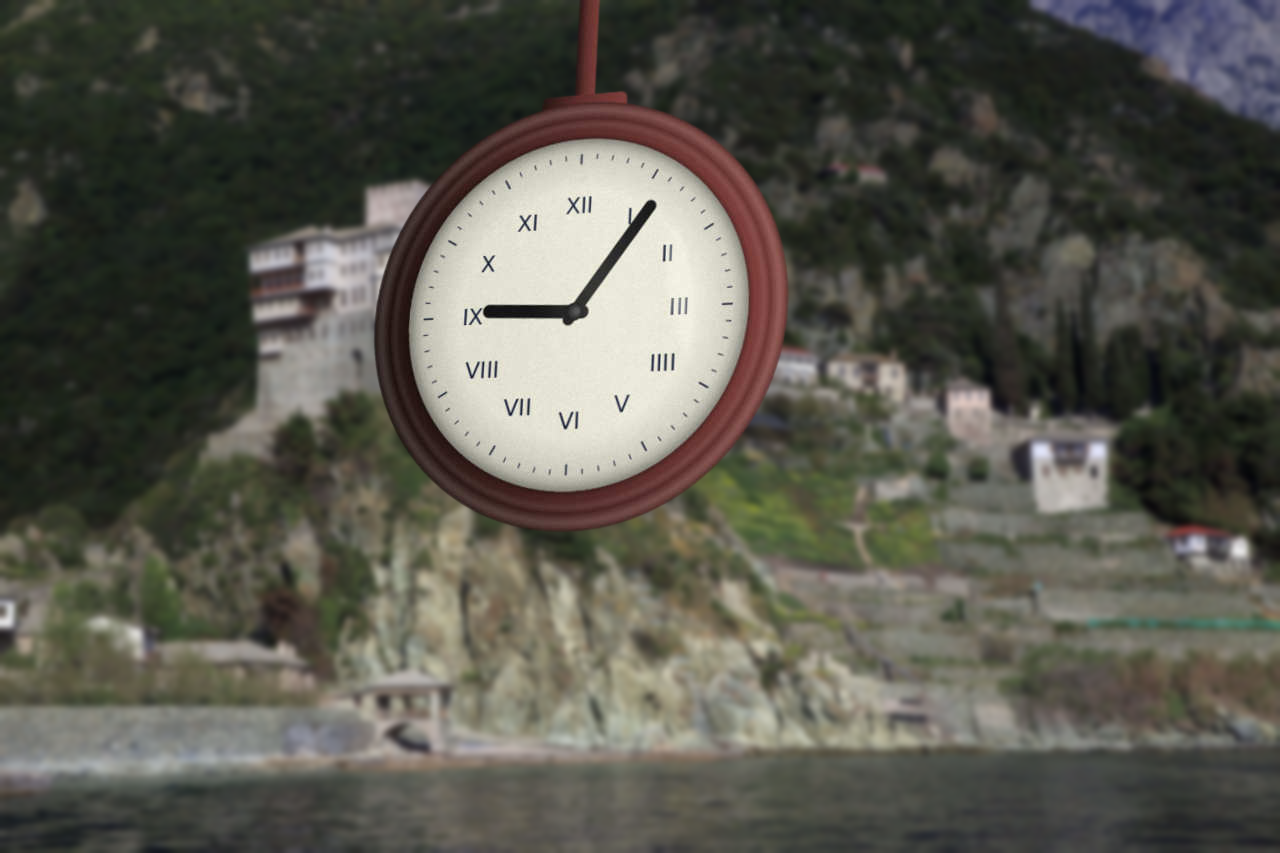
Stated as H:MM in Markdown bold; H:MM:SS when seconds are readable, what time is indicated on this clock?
**9:06**
